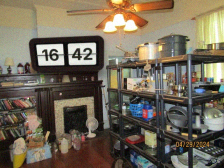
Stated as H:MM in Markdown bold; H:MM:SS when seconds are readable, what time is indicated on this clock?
**16:42**
